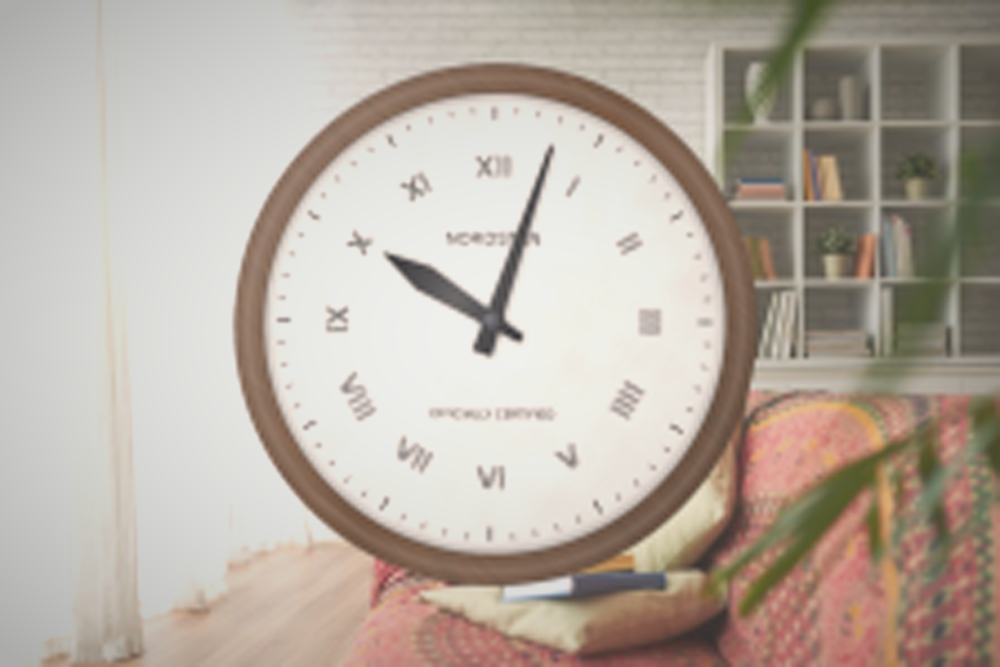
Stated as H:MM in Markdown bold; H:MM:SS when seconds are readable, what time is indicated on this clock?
**10:03**
